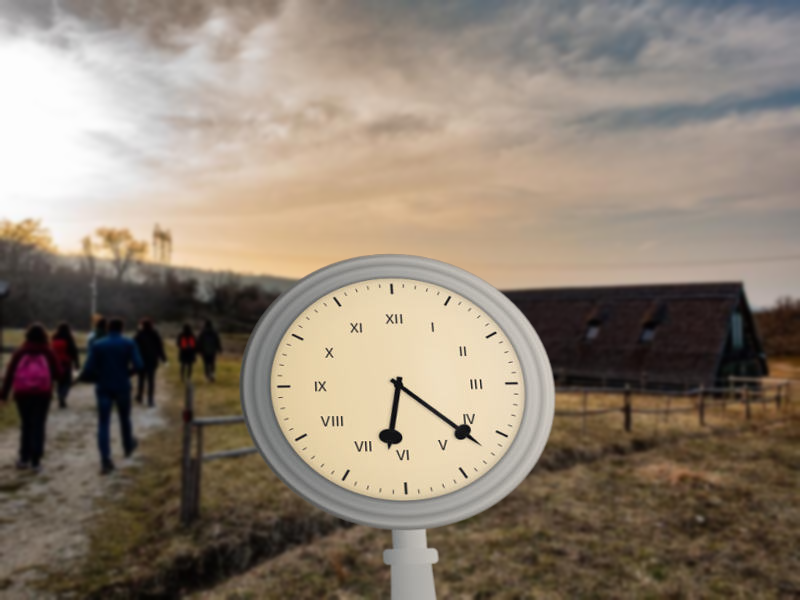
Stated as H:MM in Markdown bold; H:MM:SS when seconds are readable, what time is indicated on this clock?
**6:22**
